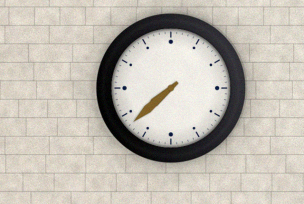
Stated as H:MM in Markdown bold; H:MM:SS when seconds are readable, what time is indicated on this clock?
**7:38**
